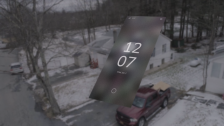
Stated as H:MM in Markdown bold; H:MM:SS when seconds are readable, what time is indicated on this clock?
**12:07**
